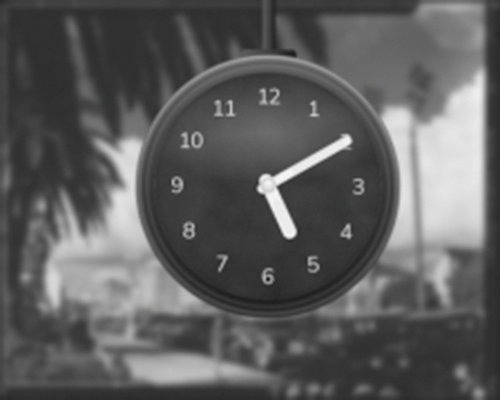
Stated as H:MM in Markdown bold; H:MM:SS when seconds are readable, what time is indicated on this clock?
**5:10**
